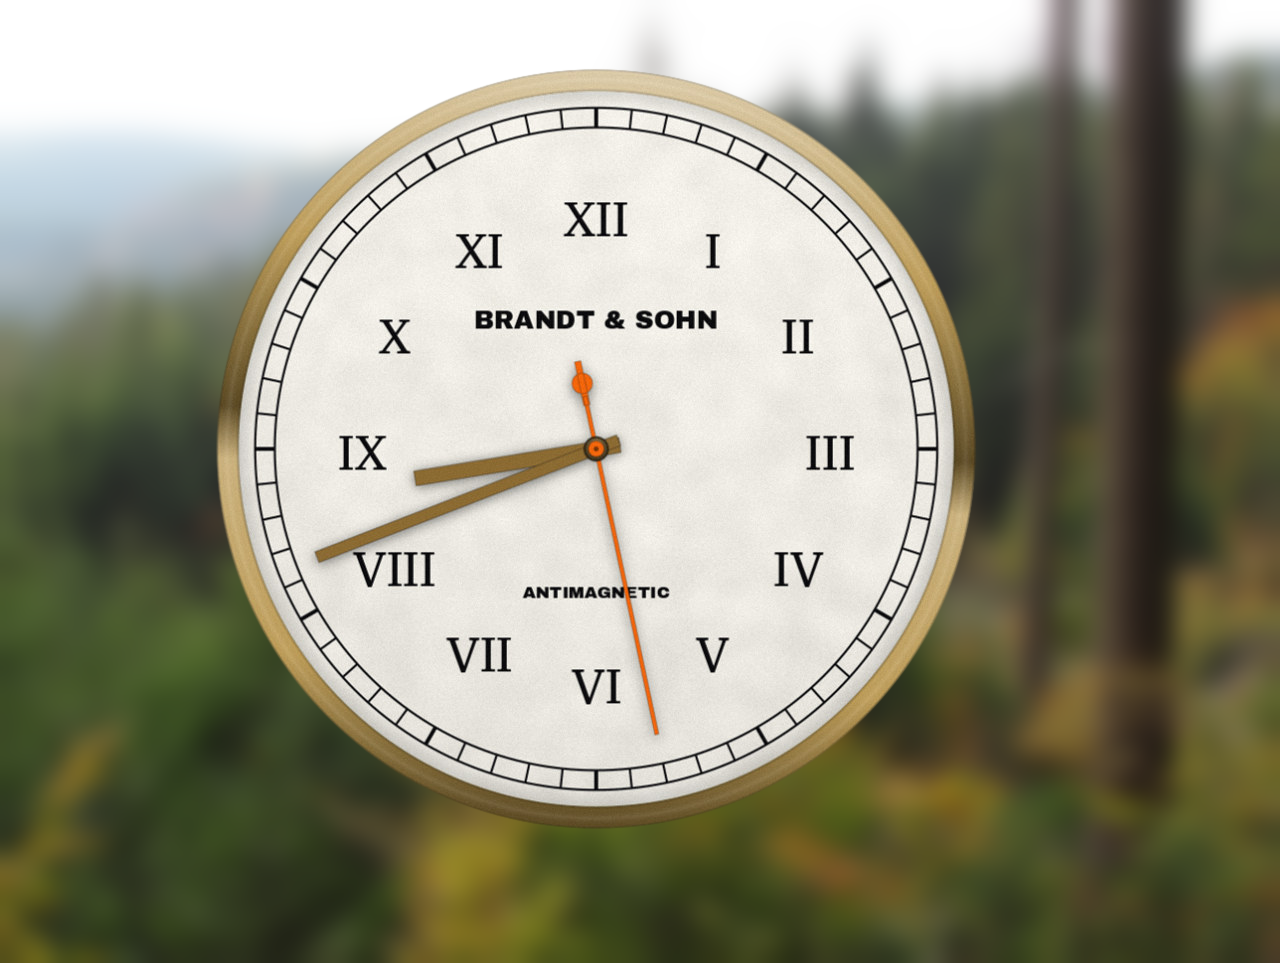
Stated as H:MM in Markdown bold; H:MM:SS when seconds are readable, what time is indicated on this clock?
**8:41:28**
